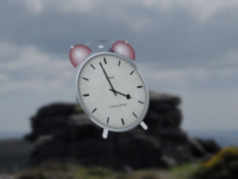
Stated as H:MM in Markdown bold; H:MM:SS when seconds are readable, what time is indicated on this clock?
**3:58**
